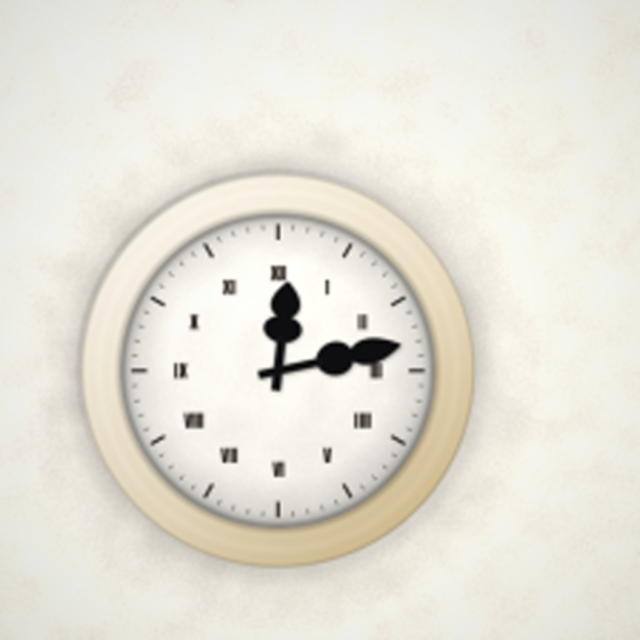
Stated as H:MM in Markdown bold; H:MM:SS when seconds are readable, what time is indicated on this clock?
**12:13**
